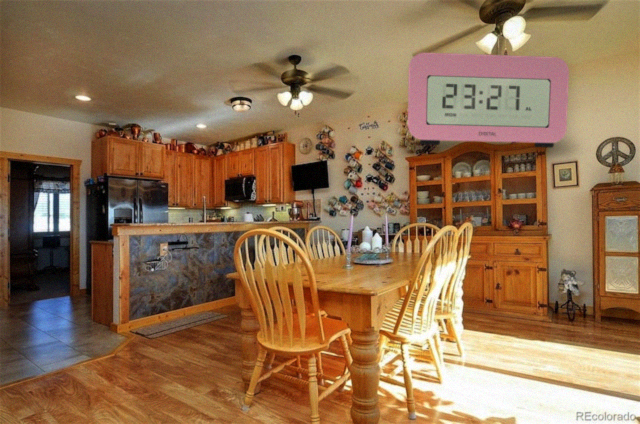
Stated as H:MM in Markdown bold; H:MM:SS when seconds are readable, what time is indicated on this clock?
**23:27**
